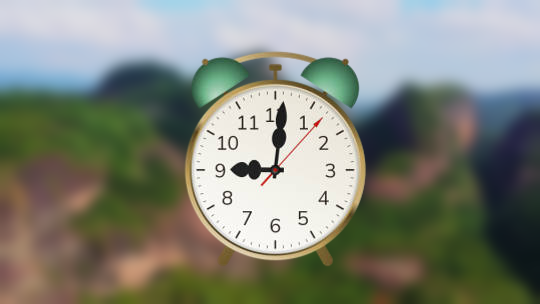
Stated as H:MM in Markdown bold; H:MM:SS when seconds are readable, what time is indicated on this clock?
**9:01:07**
